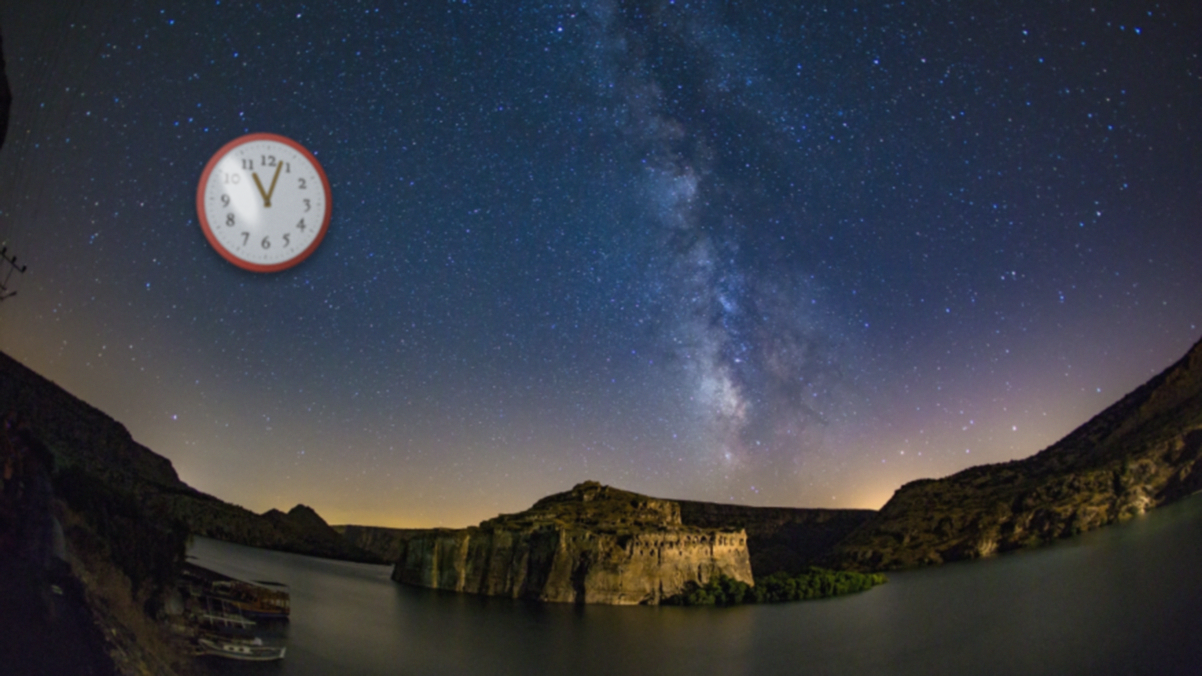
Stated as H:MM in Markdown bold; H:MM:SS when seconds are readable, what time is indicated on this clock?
**11:03**
